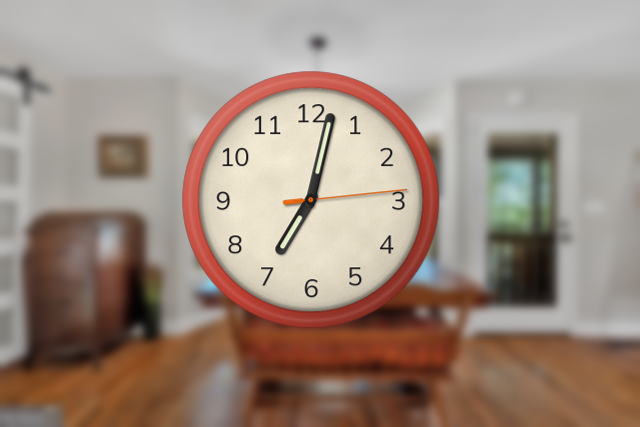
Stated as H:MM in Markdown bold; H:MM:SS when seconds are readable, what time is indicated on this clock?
**7:02:14**
